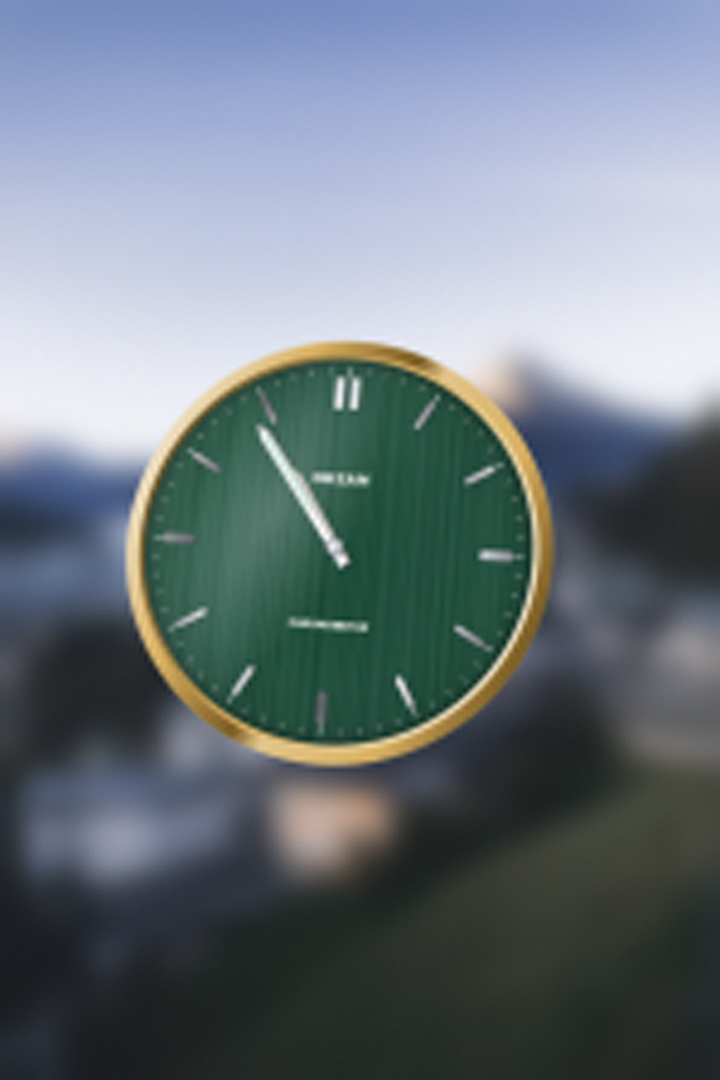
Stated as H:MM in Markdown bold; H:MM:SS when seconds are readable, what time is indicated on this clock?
**10:54**
